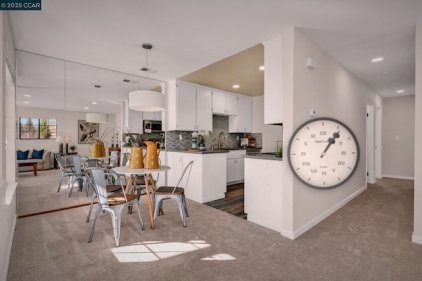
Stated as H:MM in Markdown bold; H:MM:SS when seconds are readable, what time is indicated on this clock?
**1:06**
